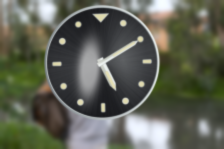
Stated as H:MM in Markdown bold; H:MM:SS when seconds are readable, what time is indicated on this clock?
**5:10**
